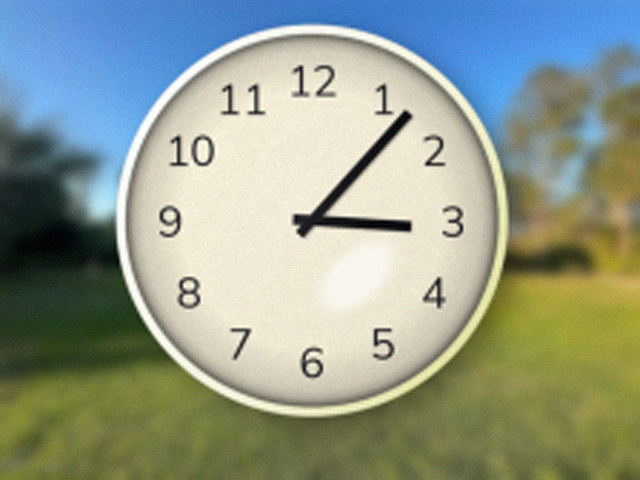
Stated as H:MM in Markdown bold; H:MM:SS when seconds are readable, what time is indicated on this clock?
**3:07**
